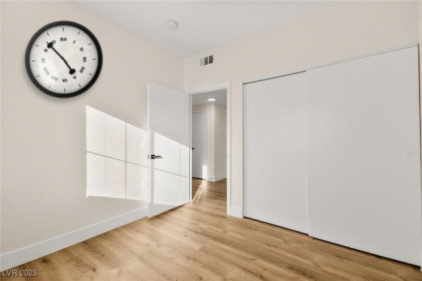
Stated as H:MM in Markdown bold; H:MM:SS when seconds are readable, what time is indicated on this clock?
**4:53**
